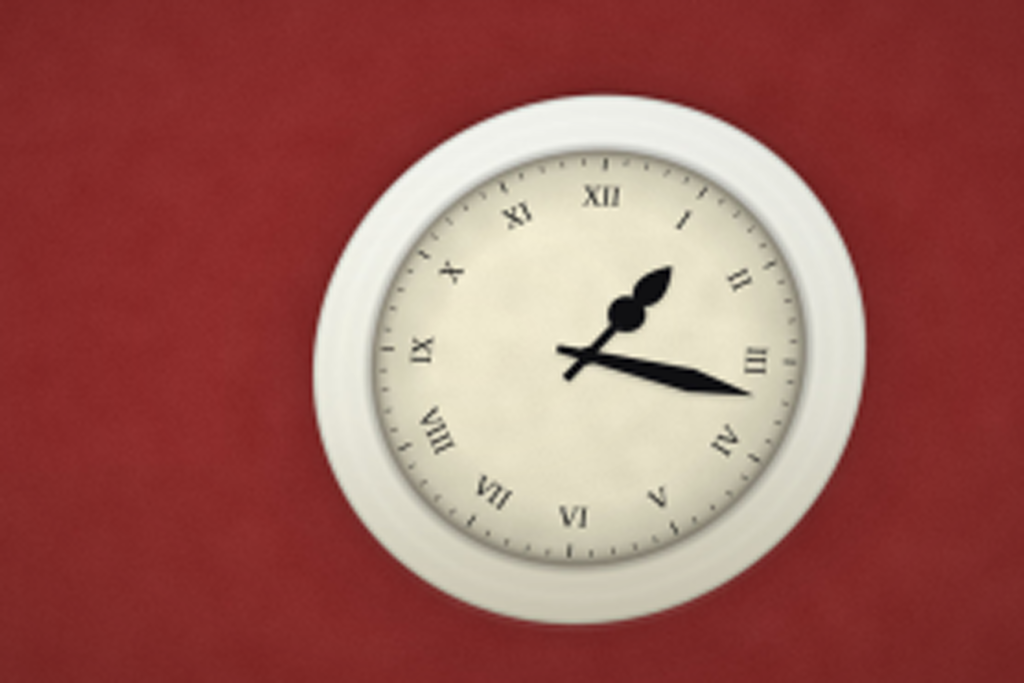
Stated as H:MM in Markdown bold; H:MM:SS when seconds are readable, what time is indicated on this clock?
**1:17**
